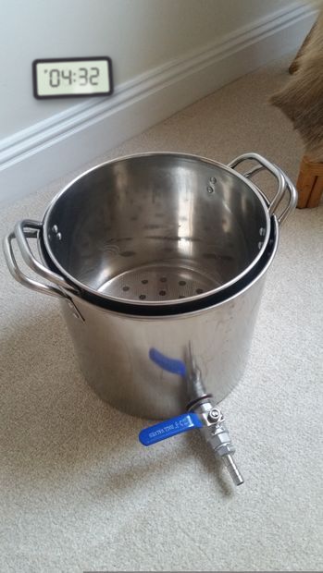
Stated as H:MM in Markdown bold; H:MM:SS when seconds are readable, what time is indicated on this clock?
**4:32**
